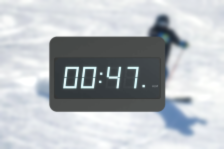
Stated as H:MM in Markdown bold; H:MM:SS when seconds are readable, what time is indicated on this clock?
**0:47**
